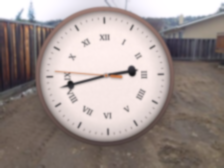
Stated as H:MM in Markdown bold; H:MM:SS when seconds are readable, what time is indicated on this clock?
**2:42:46**
